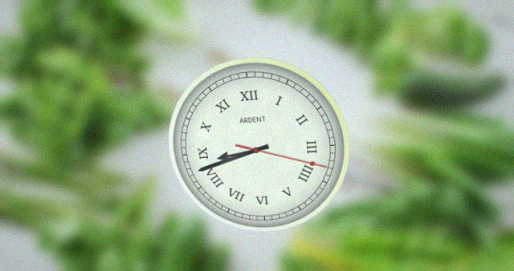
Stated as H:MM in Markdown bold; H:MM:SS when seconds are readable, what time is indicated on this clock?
**8:42:18**
